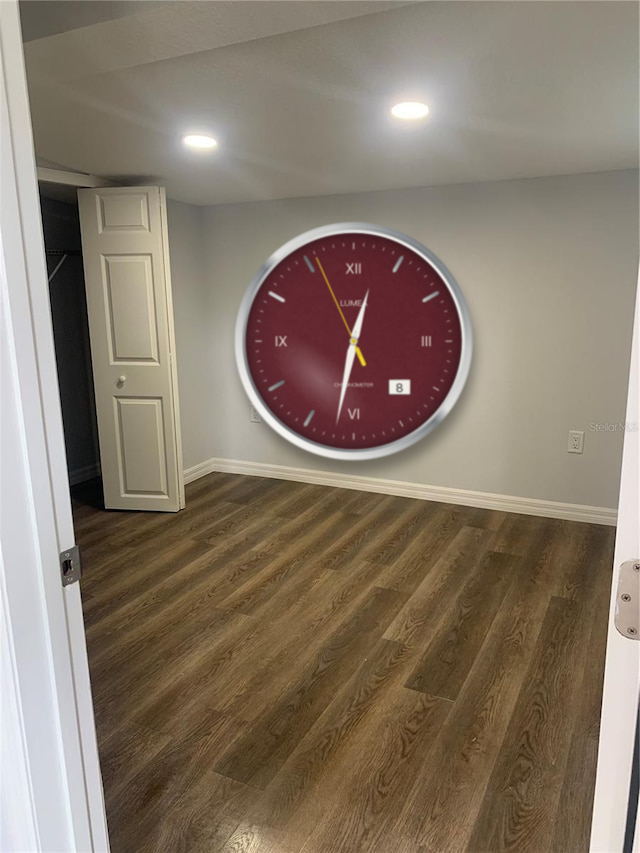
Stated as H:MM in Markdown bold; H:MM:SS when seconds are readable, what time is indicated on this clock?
**12:31:56**
